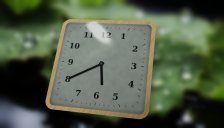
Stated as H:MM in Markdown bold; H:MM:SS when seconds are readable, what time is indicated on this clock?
**5:40**
